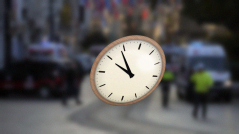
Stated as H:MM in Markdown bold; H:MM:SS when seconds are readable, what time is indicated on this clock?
**9:54**
